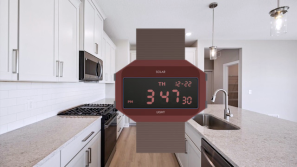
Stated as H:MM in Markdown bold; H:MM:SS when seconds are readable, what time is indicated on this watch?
**3:47:30**
